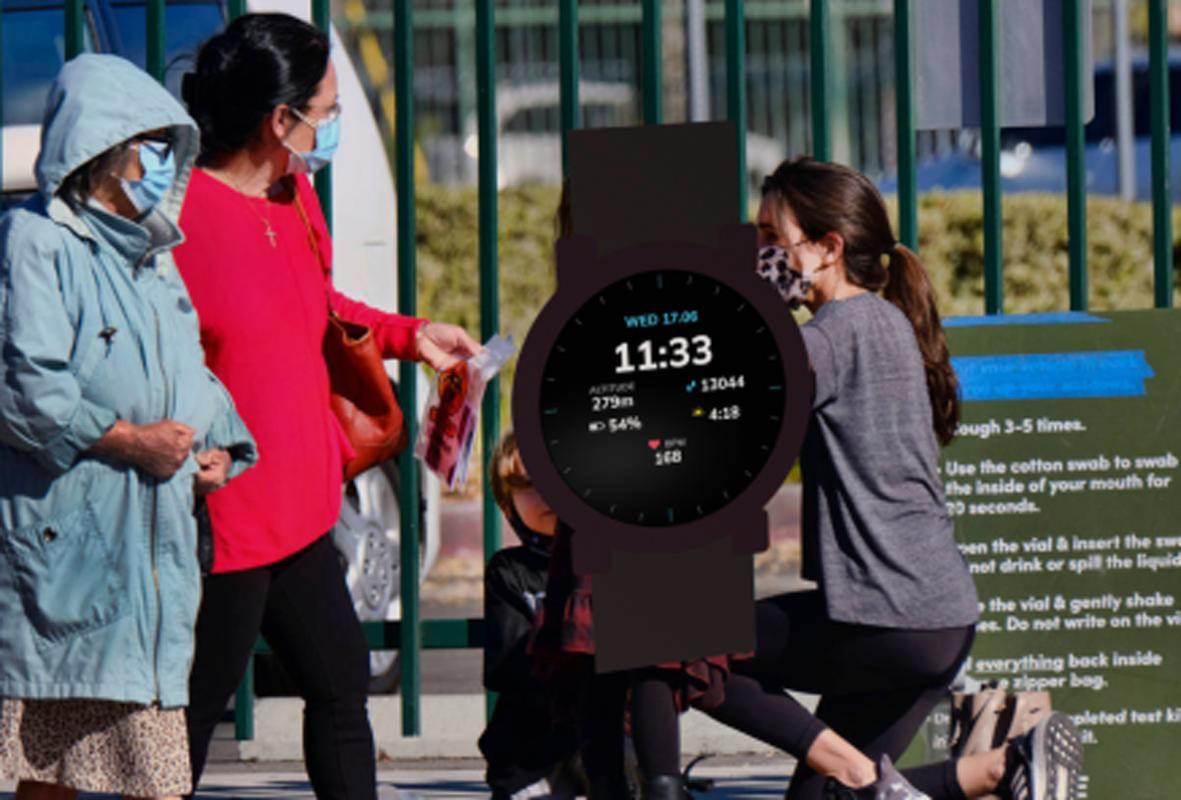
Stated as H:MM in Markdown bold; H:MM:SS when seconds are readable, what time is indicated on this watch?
**11:33**
